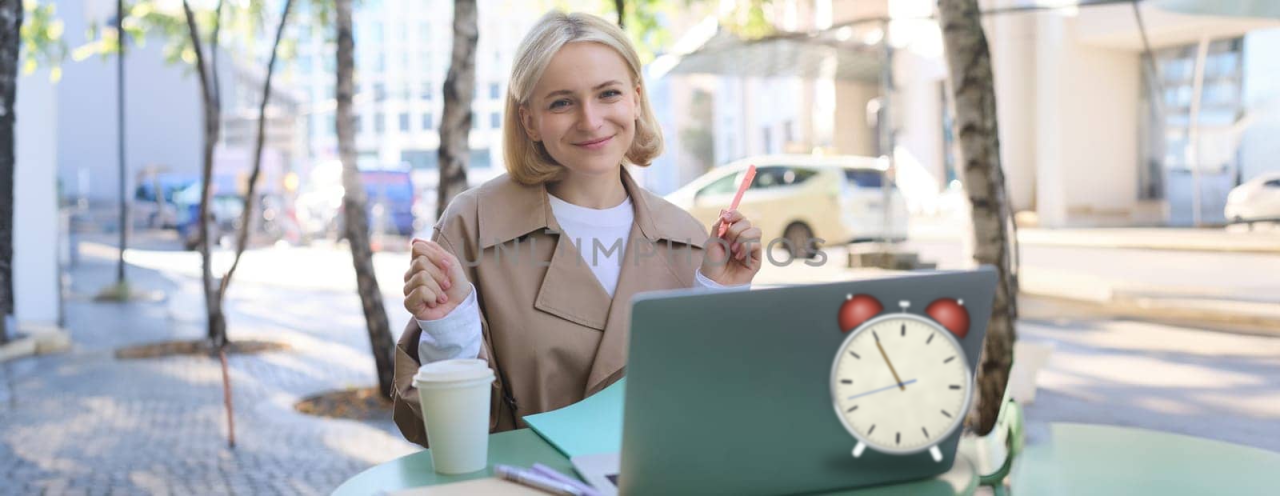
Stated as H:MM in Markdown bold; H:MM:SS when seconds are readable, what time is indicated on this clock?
**10:54:42**
